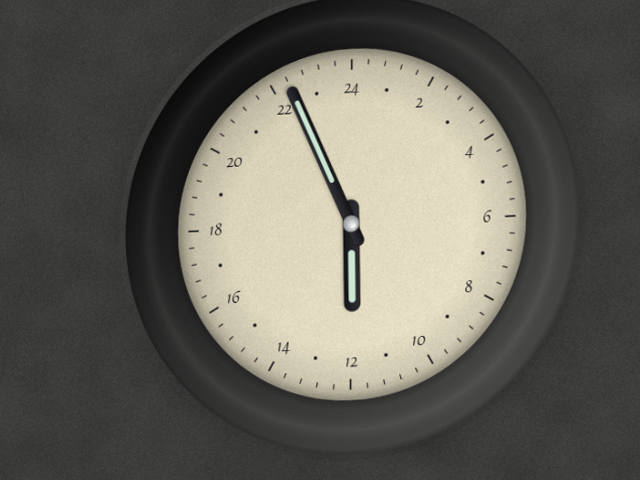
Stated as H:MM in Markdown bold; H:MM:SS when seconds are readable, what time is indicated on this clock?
**11:56**
